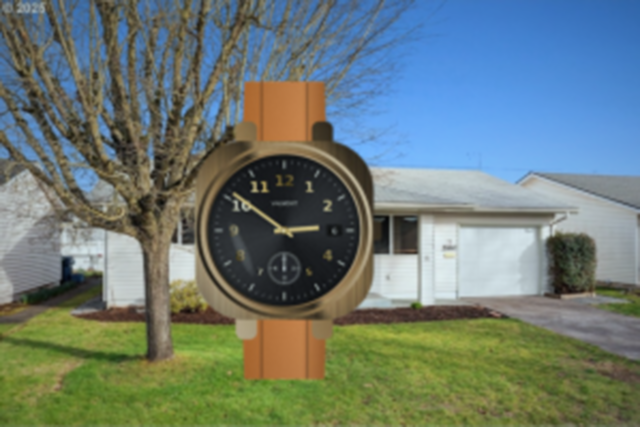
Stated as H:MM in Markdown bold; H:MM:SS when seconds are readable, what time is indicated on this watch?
**2:51**
